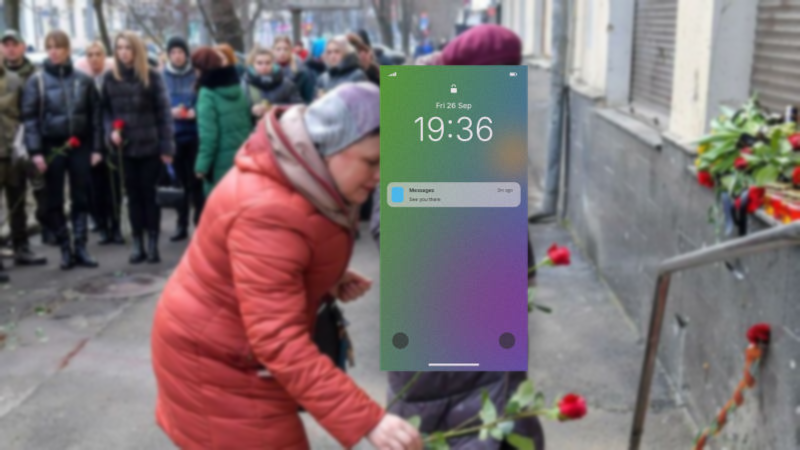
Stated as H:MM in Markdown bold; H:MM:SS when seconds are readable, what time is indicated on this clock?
**19:36**
